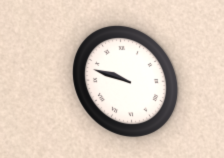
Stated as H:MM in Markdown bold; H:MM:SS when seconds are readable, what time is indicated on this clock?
**9:48**
